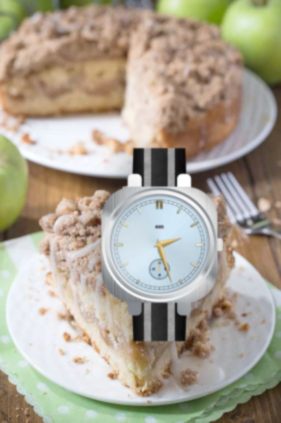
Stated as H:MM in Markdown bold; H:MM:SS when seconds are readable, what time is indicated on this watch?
**2:27**
